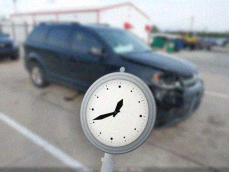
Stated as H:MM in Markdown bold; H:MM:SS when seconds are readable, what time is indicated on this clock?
**12:41**
